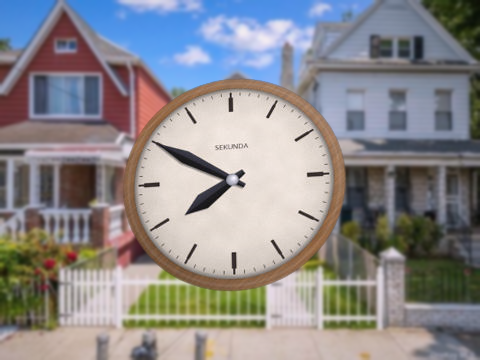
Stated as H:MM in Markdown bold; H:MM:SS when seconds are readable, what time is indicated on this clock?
**7:50**
